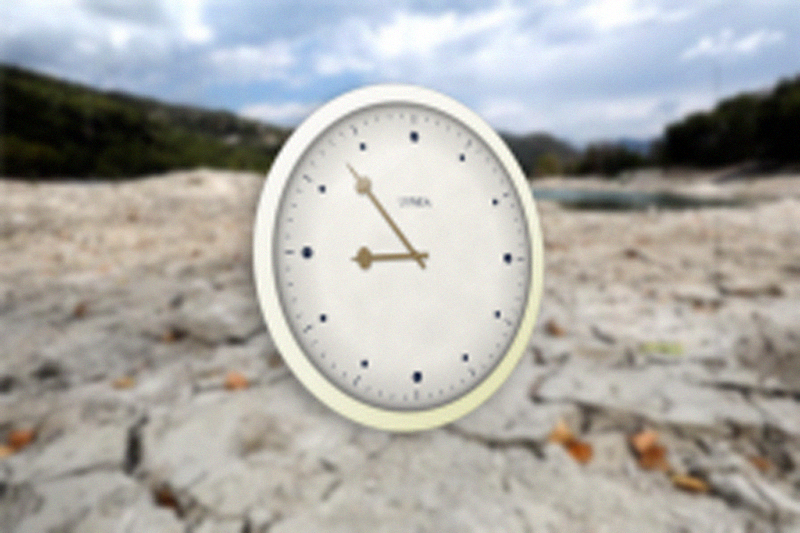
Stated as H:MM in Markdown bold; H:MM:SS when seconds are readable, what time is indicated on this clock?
**8:53**
